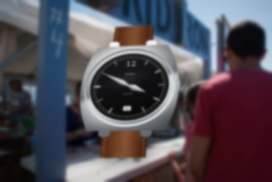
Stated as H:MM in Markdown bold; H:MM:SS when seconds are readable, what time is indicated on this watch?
**3:50**
